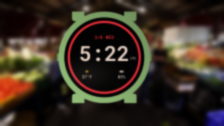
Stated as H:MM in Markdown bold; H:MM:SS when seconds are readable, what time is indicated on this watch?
**5:22**
